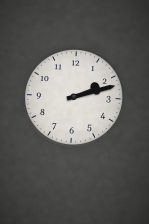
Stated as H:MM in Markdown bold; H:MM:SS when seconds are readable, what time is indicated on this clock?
**2:12**
